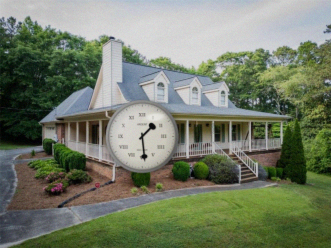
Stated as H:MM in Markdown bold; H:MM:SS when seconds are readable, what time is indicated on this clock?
**1:29**
